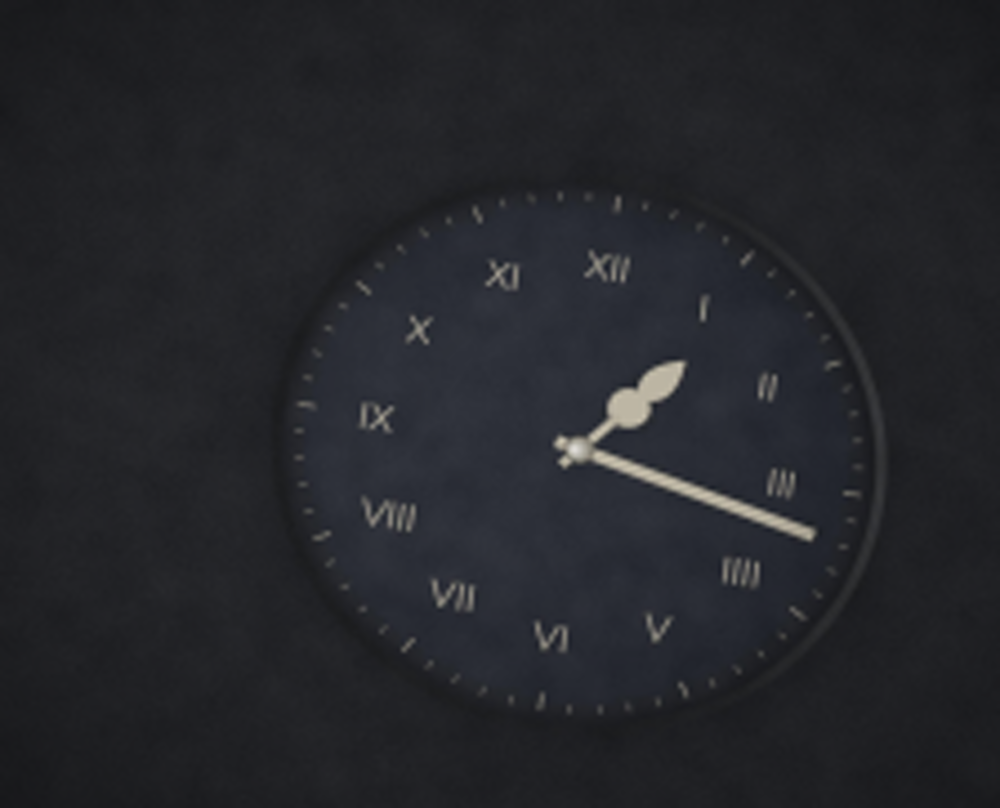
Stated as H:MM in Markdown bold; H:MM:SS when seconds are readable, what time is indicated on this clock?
**1:17**
